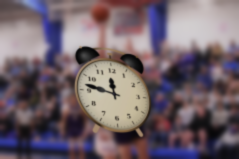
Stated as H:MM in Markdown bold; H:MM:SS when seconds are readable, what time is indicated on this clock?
**11:47**
